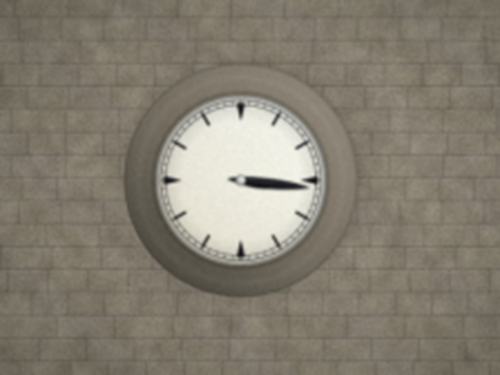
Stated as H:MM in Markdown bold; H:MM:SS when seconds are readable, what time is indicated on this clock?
**3:16**
